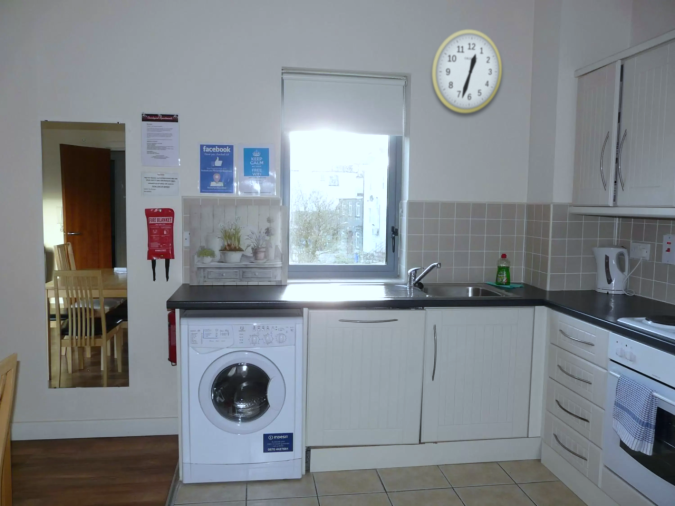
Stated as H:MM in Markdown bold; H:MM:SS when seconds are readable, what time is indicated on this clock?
**12:33**
